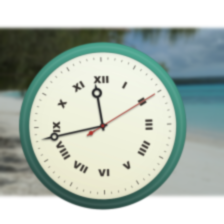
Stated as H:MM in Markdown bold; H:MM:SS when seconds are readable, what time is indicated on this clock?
**11:43:10**
